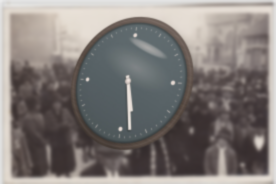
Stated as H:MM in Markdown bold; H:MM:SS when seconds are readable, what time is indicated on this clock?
**5:28**
